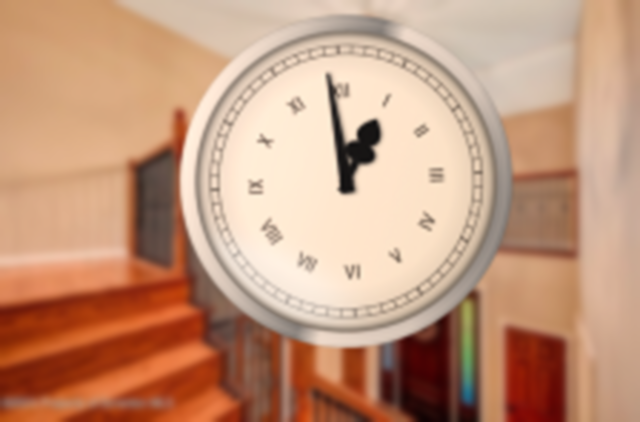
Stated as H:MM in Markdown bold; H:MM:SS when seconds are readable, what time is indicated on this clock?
**12:59**
